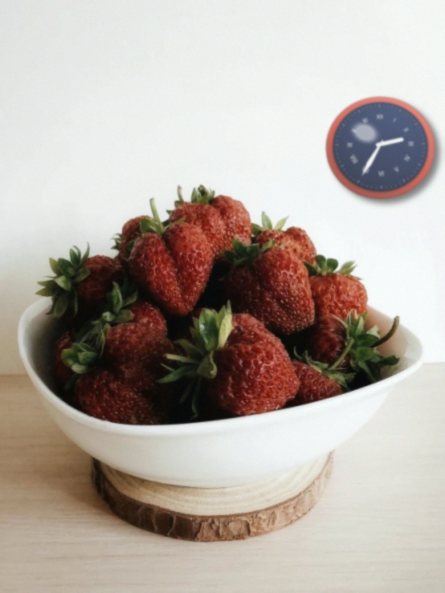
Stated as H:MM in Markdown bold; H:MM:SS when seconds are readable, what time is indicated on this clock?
**2:35**
